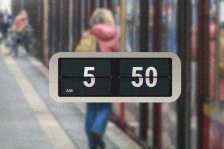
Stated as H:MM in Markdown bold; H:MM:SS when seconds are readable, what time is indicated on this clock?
**5:50**
